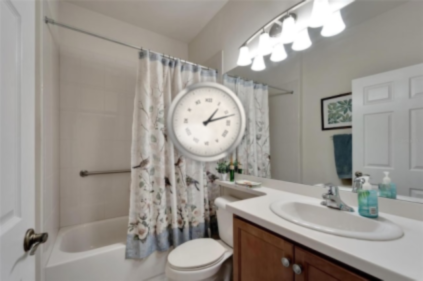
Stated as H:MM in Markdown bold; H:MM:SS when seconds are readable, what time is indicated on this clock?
**1:12**
